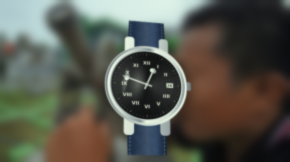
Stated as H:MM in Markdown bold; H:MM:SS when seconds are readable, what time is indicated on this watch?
**12:48**
